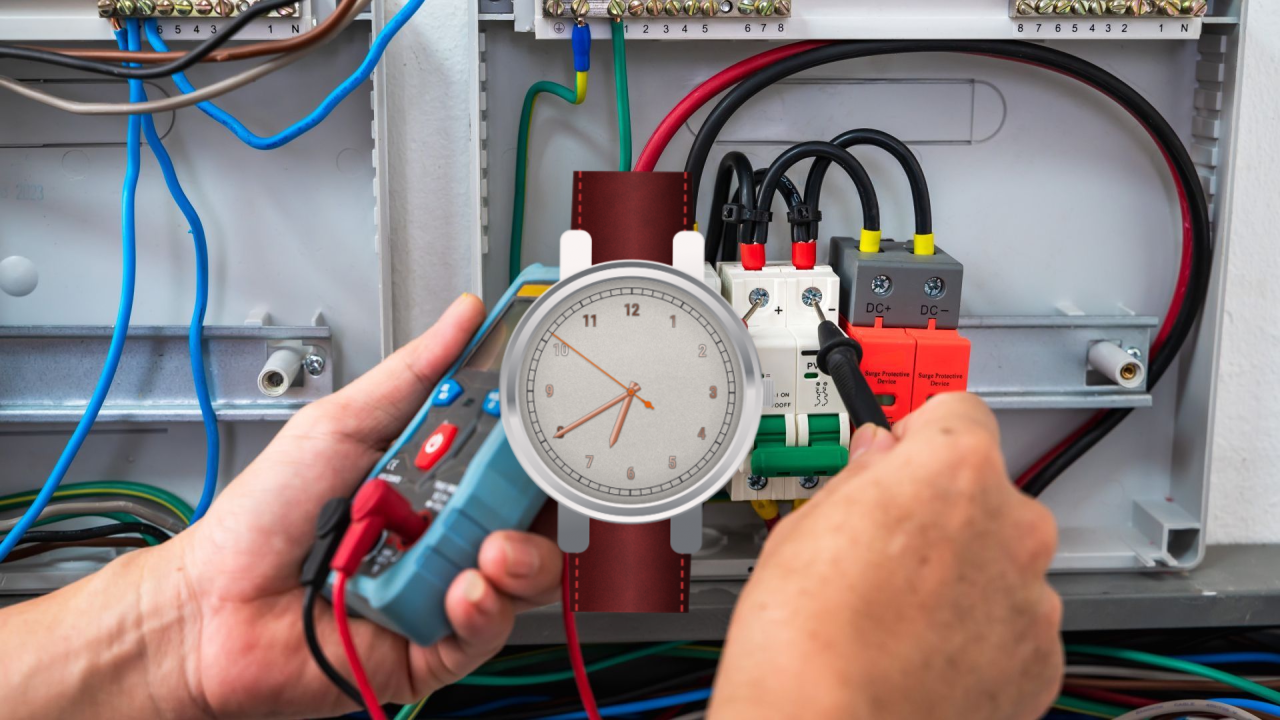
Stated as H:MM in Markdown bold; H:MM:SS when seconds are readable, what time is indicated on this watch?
**6:39:51**
